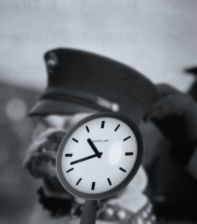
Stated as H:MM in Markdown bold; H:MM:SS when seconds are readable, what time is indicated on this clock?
**10:42**
